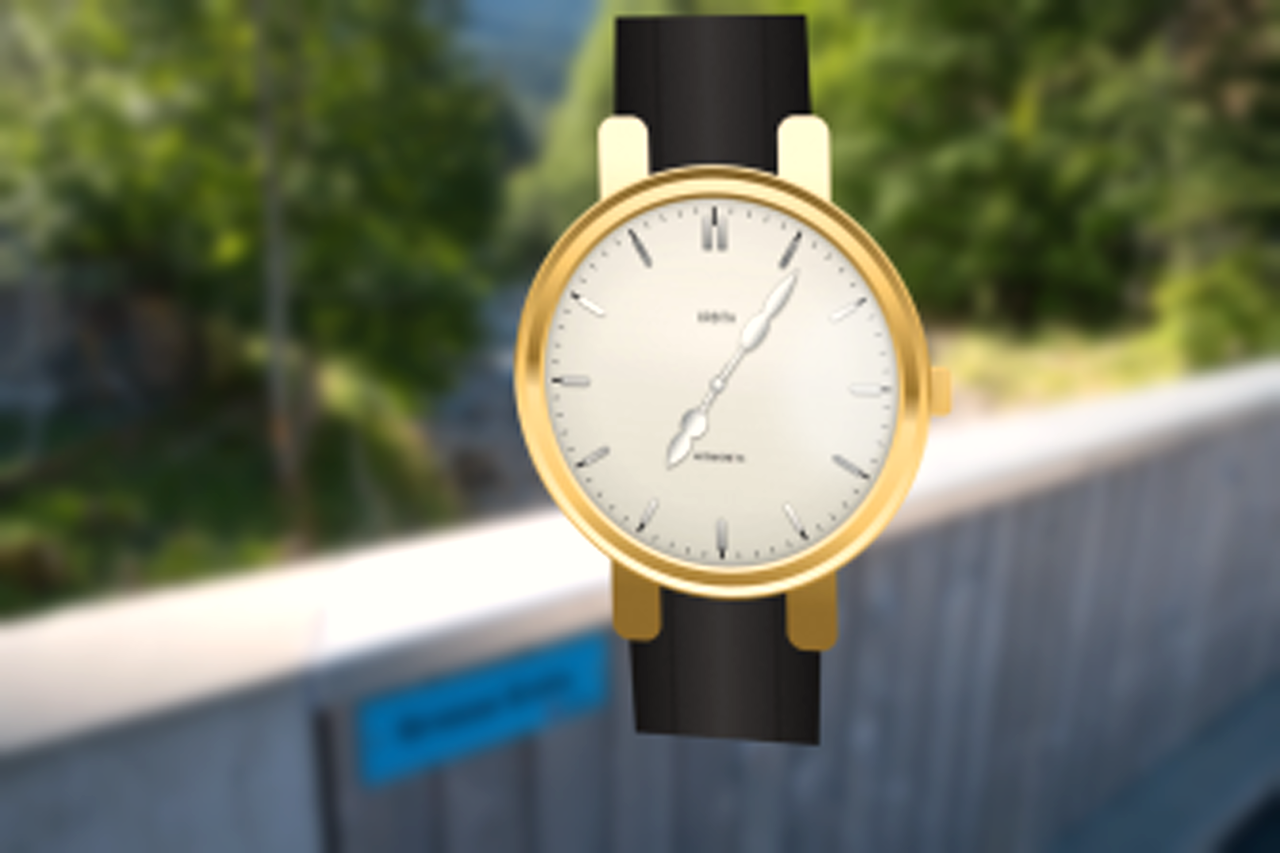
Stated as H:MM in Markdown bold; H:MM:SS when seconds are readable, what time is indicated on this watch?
**7:06**
